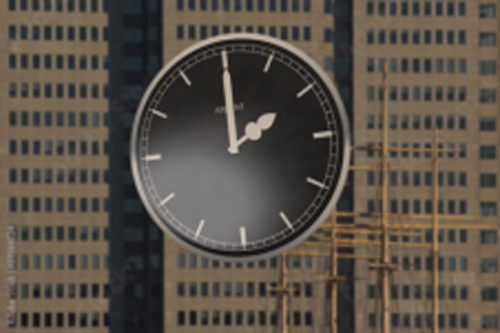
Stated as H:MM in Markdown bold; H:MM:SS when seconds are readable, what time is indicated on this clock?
**2:00**
